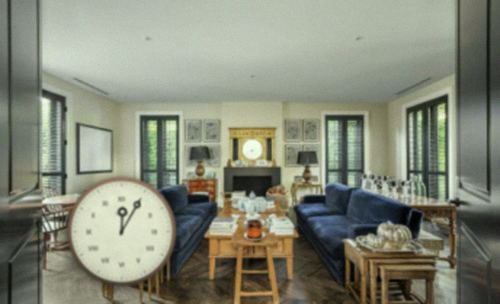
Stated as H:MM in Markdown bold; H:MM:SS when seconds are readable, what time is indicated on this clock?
**12:05**
